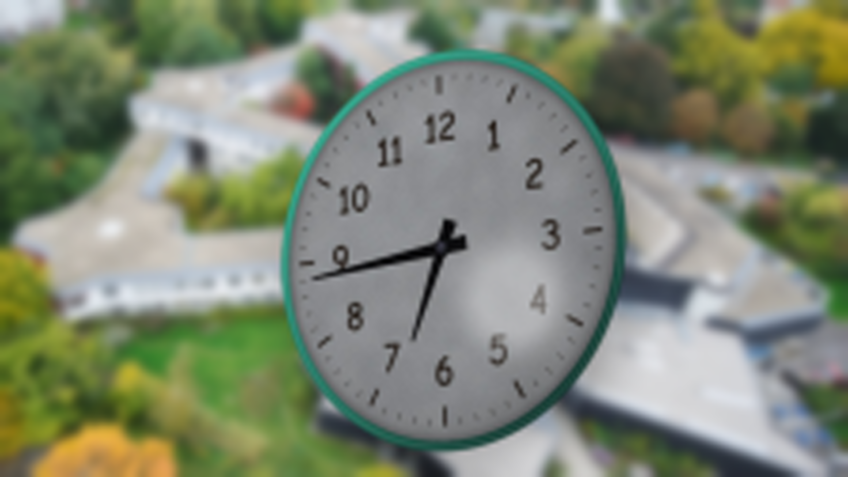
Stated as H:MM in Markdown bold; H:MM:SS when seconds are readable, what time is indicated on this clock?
**6:44**
